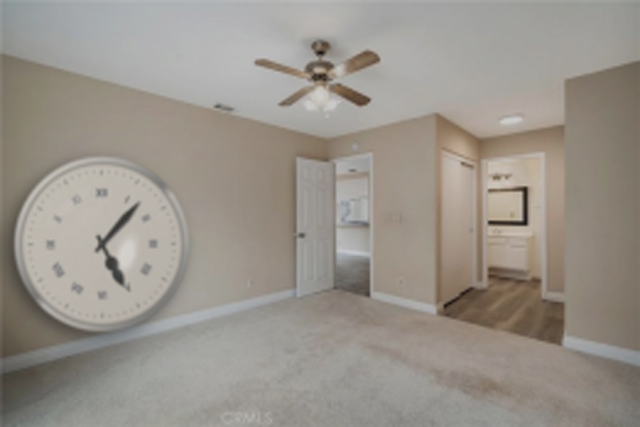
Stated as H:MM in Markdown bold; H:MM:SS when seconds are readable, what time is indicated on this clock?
**5:07**
